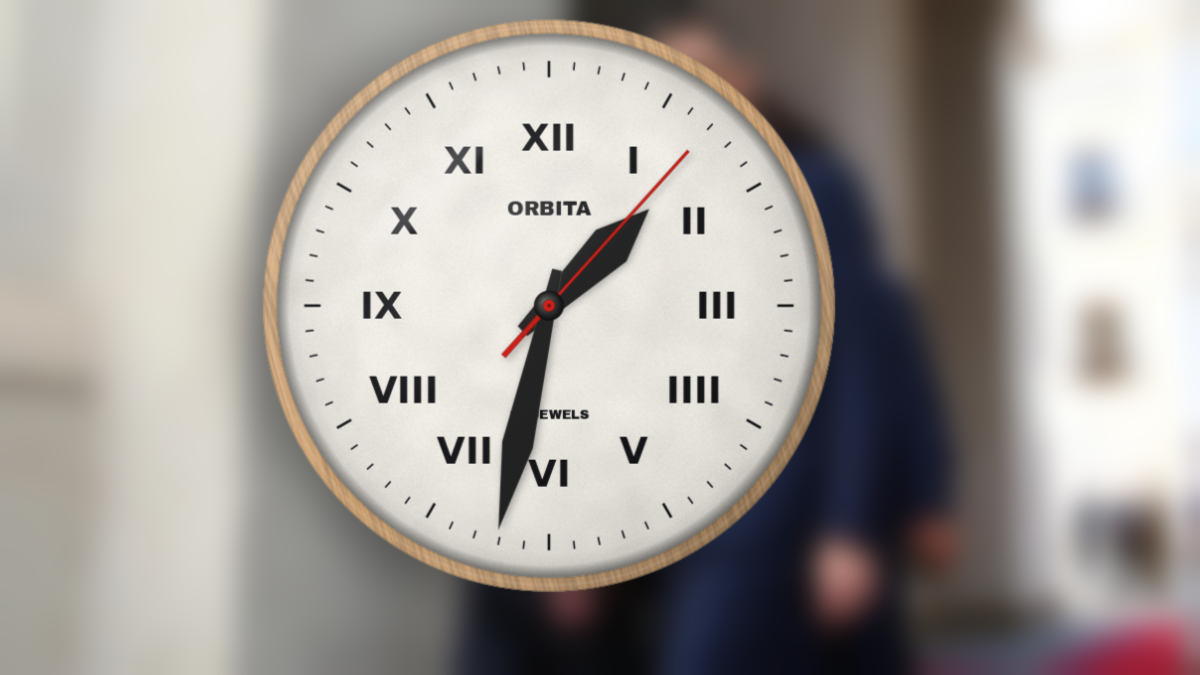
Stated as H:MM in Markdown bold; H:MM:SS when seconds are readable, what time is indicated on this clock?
**1:32:07**
